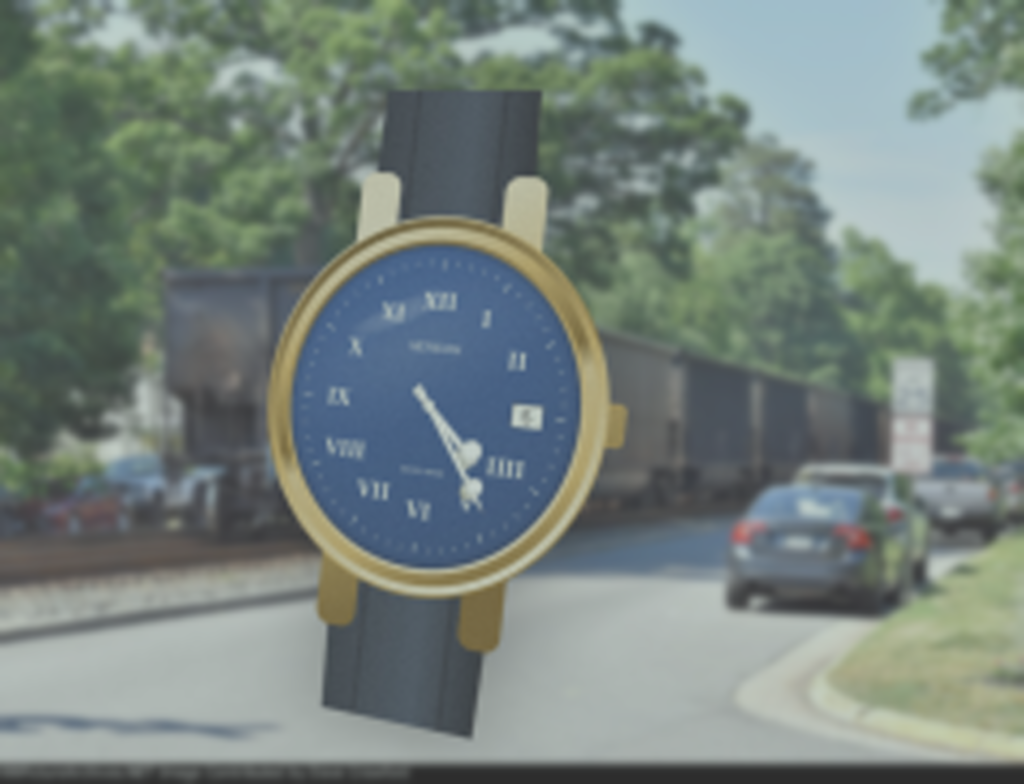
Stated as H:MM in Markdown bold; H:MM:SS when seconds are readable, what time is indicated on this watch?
**4:24**
